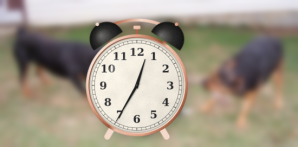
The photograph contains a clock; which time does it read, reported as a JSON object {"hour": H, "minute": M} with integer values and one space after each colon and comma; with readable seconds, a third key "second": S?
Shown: {"hour": 12, "minute": 35}
